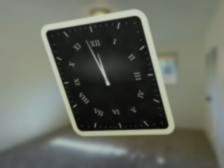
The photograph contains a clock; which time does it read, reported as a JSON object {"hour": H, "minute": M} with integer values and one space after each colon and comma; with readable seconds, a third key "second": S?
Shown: {"hour": 11, "minute": 58}
